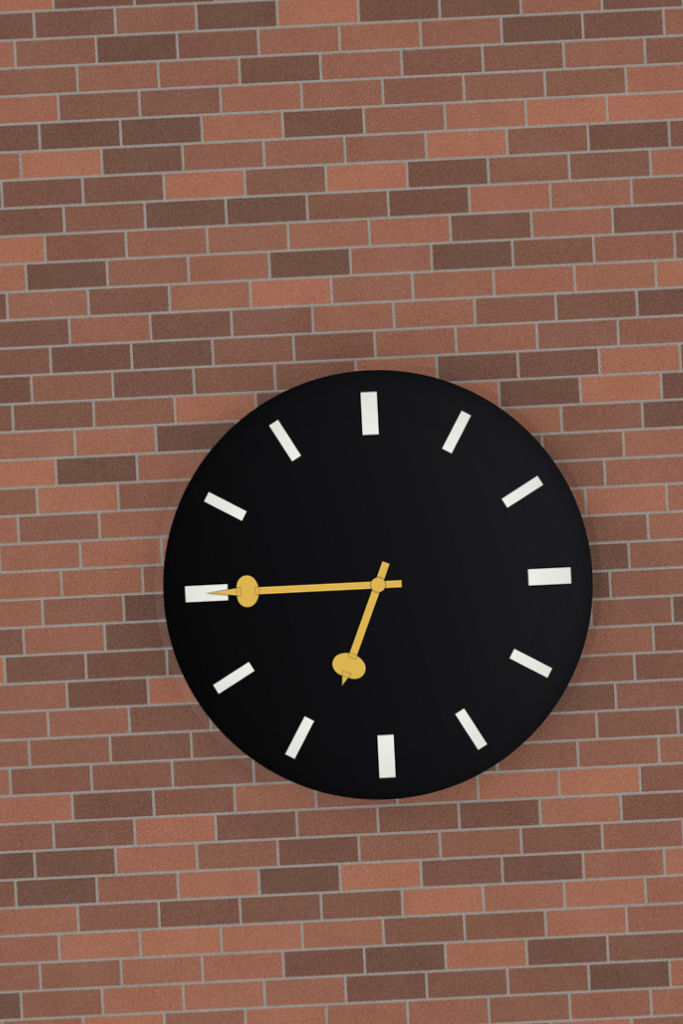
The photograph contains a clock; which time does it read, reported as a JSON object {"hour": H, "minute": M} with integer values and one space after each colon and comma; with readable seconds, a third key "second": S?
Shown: {"hour": 6, "minute": 45}
